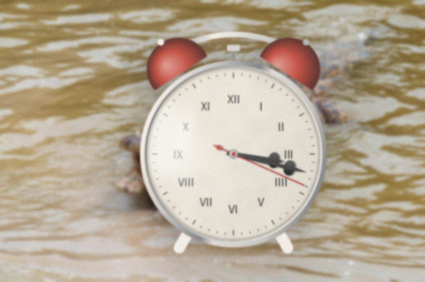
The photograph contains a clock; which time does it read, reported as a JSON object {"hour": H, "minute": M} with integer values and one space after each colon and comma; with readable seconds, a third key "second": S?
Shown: {"hour": 3, "minute": 17, "second": 19}
